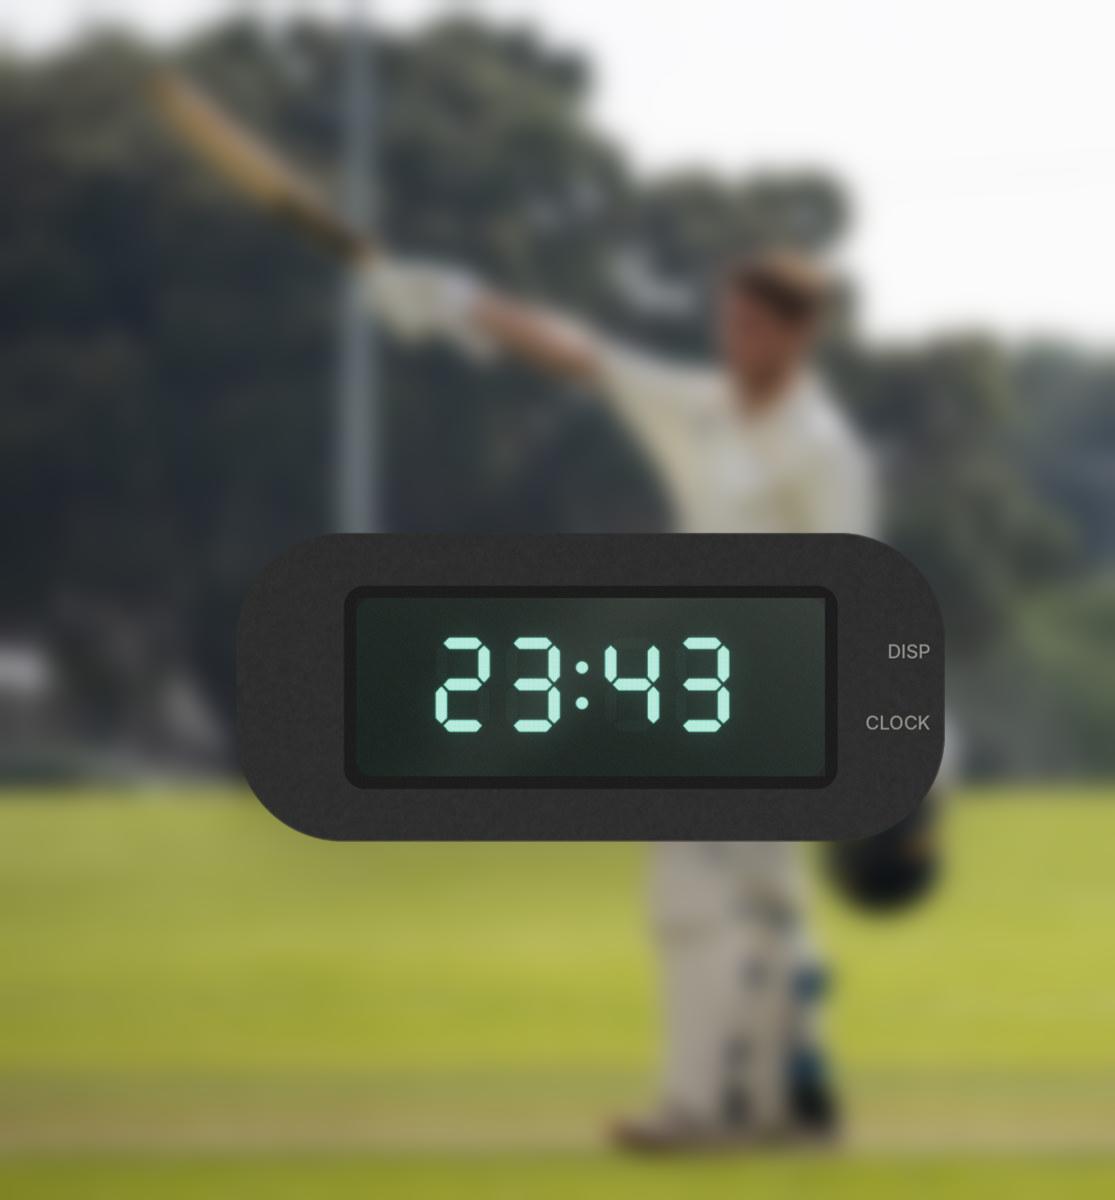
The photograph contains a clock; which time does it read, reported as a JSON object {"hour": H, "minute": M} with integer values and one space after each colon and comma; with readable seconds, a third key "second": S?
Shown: {"hour": 23, "minute": 43}
